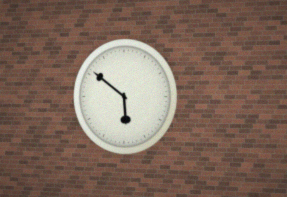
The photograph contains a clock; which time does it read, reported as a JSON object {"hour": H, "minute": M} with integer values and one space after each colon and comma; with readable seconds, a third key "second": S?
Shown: {"hour": 5, "minute": 51}
